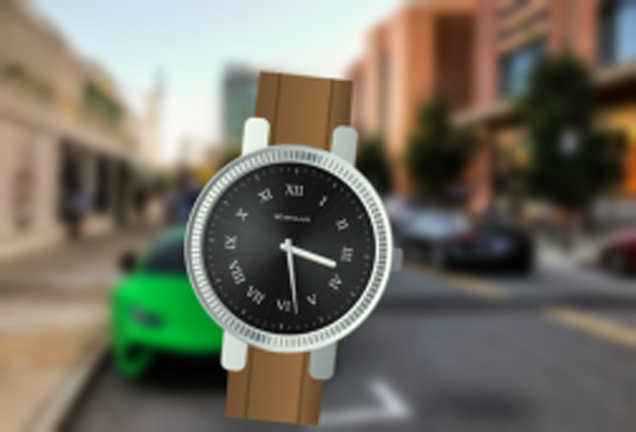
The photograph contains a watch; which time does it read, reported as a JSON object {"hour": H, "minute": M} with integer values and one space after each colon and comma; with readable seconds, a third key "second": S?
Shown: {"hour": 3, "minute": 28}
